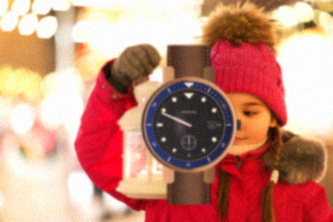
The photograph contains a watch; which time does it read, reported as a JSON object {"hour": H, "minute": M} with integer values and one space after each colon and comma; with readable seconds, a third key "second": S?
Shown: {"hour": 9, "minute": 49}
